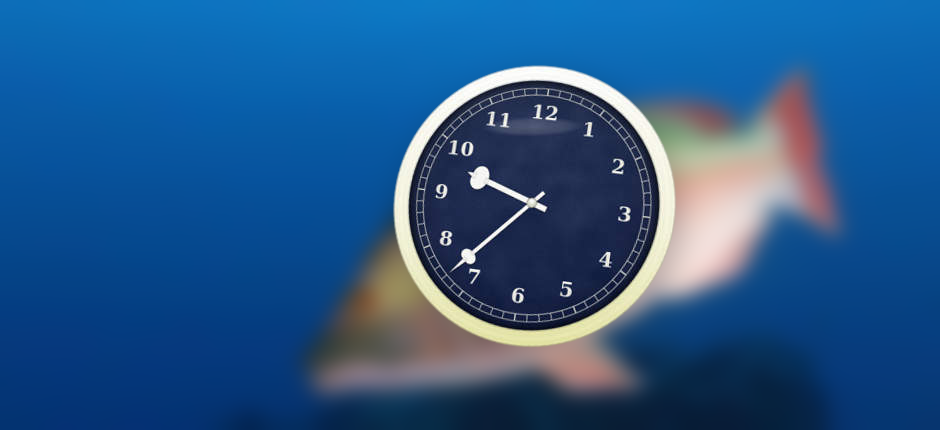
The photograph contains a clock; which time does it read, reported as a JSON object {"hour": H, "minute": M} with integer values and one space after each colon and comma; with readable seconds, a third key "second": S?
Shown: {"hour": 9, "minute": 37}
